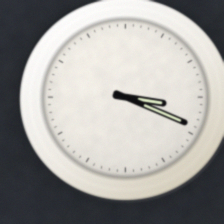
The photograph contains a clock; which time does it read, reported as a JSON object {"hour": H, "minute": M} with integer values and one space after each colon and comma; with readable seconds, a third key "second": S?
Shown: {"hour": 3, "minute": 19}
